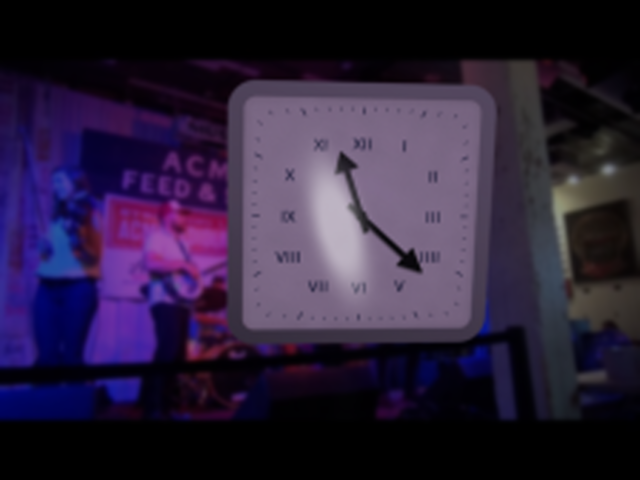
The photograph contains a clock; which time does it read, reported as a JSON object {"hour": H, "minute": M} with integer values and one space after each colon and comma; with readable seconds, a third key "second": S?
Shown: {"hour": 11, "minute": 22}
